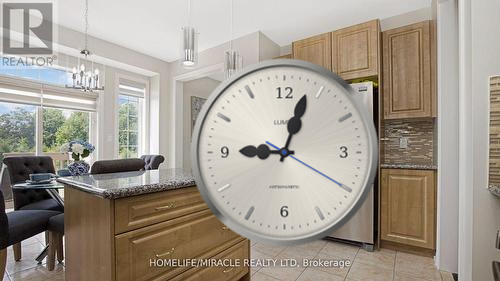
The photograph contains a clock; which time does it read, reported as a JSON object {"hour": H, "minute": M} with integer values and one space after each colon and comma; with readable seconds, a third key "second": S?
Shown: {"hour": 9, "minute": 3, "second": 20}
